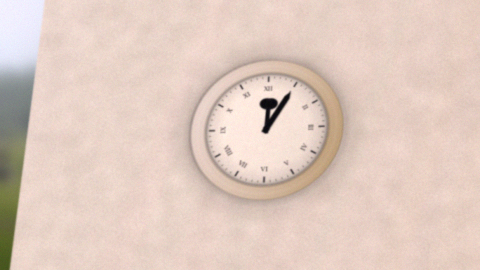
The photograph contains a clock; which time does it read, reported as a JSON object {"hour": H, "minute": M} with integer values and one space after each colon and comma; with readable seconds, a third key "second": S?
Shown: {"hour": 12, "minute": 5}
